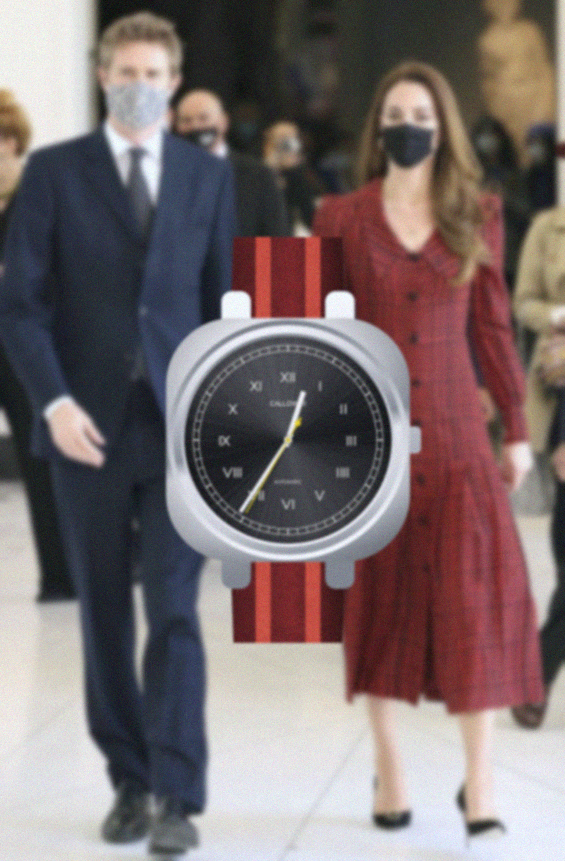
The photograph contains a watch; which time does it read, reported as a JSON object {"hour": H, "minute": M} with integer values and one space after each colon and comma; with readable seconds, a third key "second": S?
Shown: {"hour": 12, "minute": 35, "second": 35}
